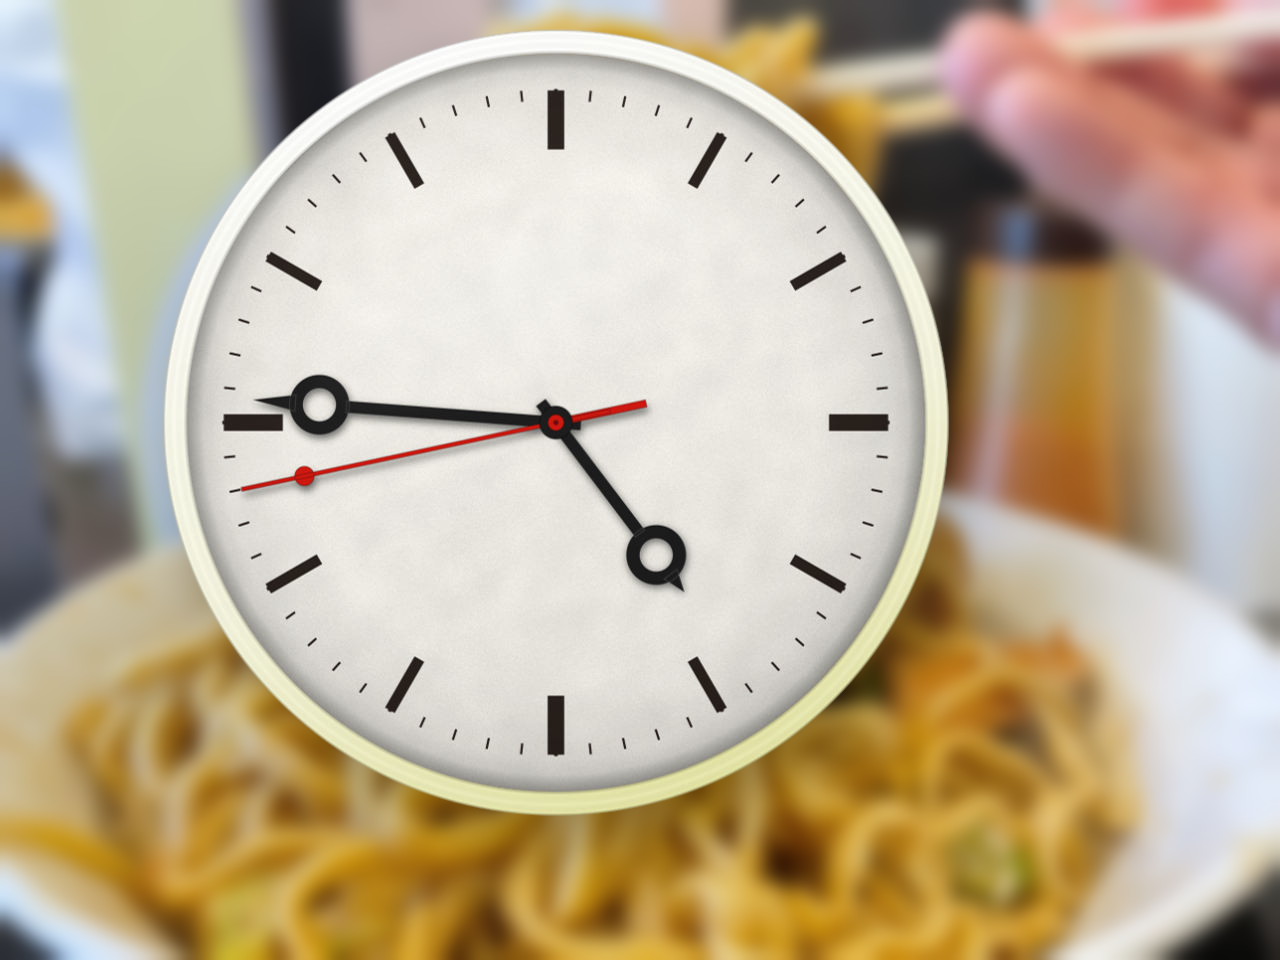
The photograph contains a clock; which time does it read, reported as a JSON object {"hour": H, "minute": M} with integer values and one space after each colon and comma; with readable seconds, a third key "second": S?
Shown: {"hour": 4, "minute": 45, "second": 43}
